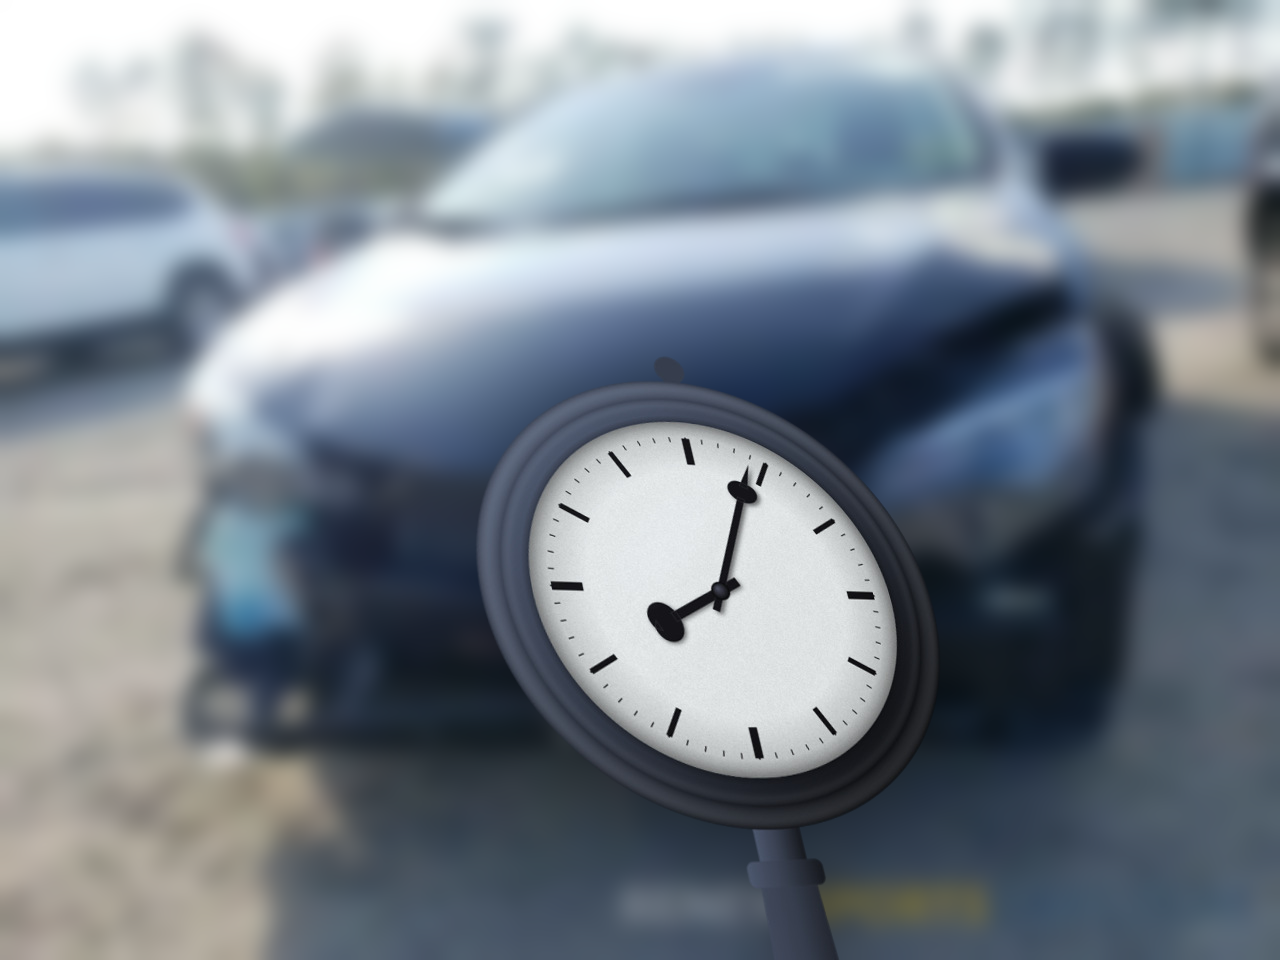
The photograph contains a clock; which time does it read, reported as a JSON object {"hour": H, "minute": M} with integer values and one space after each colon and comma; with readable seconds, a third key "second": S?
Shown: {"hour": 8, "minute": 4}
